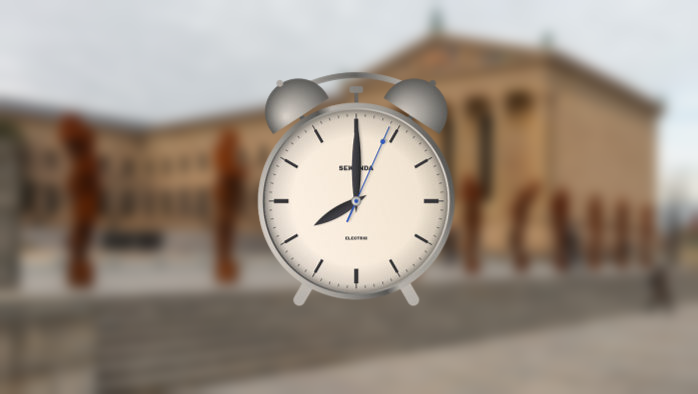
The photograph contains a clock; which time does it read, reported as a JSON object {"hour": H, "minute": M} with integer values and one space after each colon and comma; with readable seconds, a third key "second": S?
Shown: {"hour": 8, "minute": 0, "second": 4}
